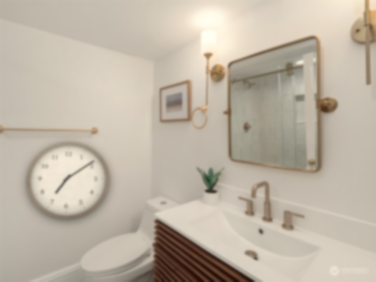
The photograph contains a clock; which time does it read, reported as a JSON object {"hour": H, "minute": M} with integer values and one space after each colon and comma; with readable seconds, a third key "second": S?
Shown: {"hour": 7, "minute": 9}
